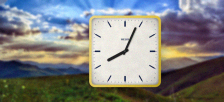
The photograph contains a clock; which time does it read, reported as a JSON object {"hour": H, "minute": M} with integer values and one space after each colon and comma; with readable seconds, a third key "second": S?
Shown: {"hour": 8, "minute": 4}
